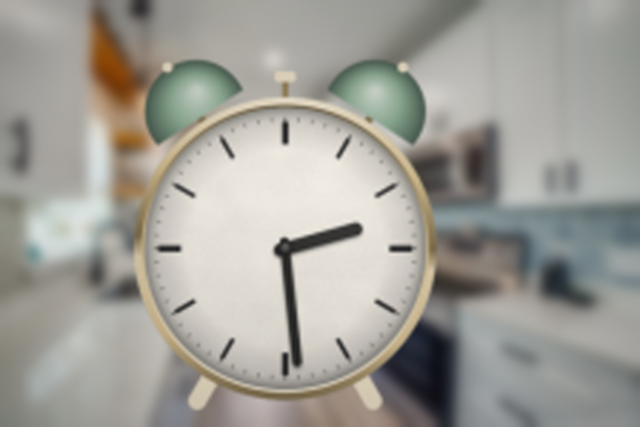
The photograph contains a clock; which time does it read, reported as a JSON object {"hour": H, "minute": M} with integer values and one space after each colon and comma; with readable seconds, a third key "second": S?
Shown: {"hour": 2, "minute": 29}
